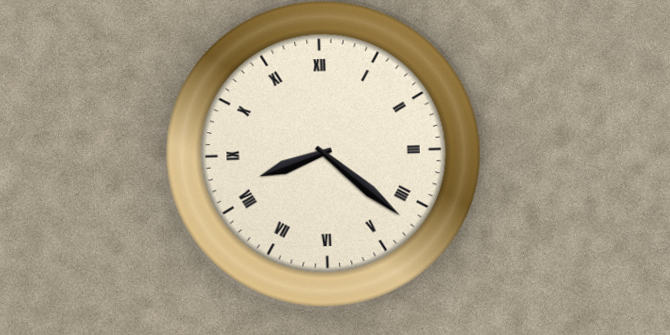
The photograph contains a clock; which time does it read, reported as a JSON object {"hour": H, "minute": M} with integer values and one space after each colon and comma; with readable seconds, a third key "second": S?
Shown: {"hour": 8, "minute": 22}
